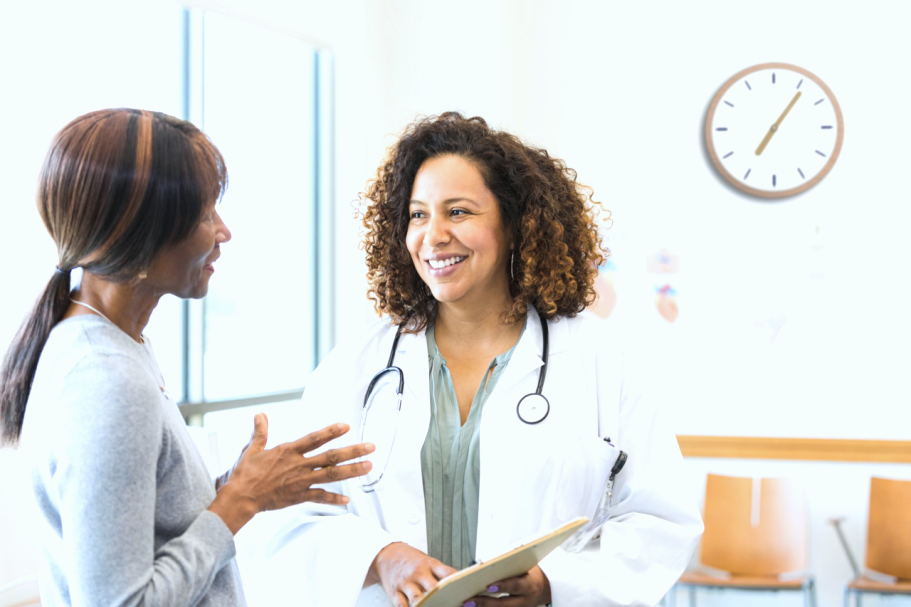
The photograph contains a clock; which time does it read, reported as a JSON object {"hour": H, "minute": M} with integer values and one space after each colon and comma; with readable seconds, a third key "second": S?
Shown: {"hour": 7, "minute": 6}
